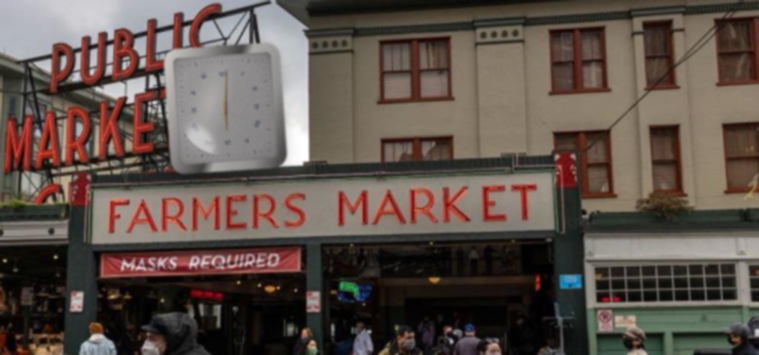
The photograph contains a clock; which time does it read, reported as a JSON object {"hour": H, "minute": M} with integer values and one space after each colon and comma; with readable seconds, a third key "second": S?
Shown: {"hour": 6, "minute": 1}
